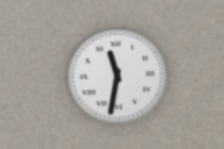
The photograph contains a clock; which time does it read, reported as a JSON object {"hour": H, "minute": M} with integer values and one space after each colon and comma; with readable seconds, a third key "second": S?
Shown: {"hour": 11, "minute": 32}
